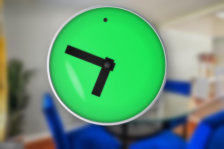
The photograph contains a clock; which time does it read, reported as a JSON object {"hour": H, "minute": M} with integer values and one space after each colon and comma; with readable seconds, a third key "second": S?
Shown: {"hour": 6, "minute": 49}
